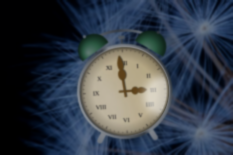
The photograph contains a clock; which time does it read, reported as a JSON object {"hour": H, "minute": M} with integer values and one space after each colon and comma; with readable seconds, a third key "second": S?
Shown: {"hour": 2, "minute": 59}
